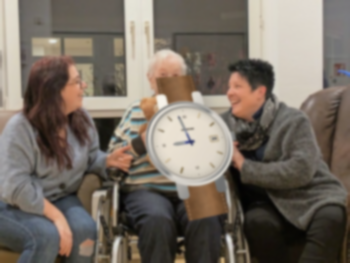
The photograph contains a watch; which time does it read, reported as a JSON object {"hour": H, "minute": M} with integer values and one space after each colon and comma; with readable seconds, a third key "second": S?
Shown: {"hour": 8, "minute": 58}
